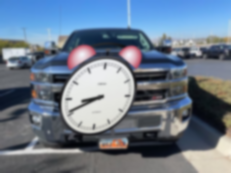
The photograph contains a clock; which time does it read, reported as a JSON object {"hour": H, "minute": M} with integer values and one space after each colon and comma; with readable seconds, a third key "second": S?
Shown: {"hour": 8, "minute": 41}
